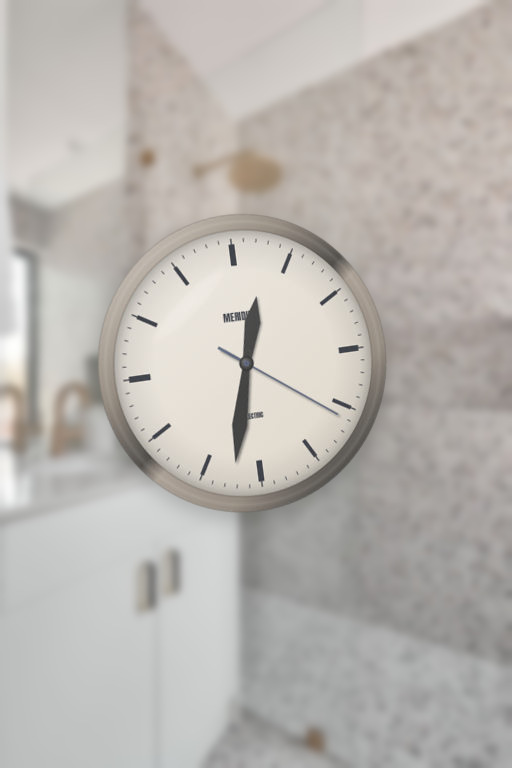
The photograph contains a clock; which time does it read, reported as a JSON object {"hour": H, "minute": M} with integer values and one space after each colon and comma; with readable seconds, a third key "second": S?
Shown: {"hour": 12, "minute": 32, "second": 21}
